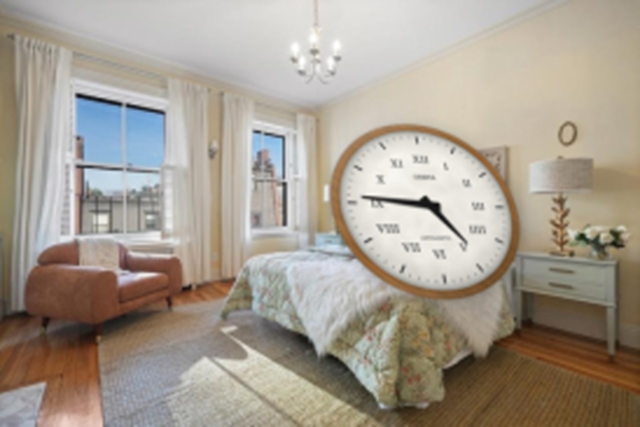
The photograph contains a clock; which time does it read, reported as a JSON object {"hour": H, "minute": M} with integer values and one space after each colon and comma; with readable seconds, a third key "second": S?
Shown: {"hour": 4, "minute": 46}
